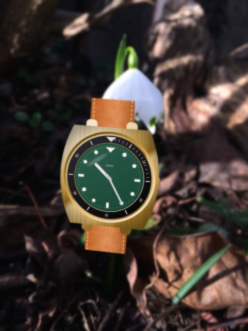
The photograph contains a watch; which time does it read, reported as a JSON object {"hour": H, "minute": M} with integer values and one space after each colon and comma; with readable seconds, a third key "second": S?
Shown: {"hour": 10, "minute": 25}
